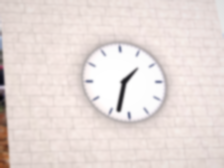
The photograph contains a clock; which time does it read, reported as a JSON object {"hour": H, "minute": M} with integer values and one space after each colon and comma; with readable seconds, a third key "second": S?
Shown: {"hour": 1, "minute": 33}
